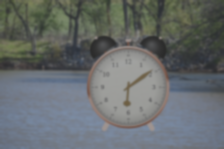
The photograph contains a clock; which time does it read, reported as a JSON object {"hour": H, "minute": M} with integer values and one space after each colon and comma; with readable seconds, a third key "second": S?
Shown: {"hour": 6, "minute": 9}
